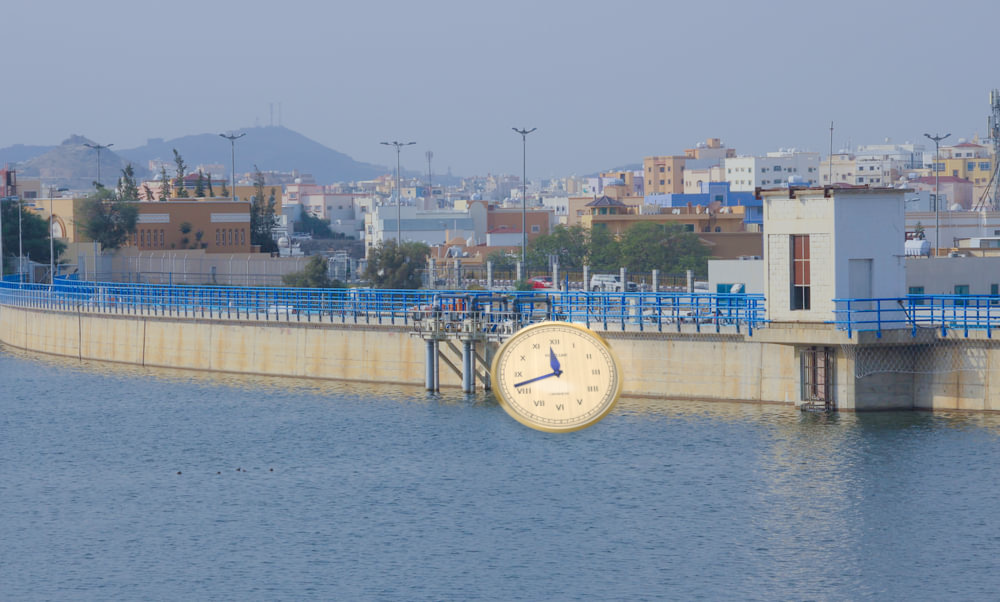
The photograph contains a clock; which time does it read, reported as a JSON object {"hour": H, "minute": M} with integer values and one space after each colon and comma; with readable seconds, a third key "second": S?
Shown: {"hour": 11, "minute": 42}
